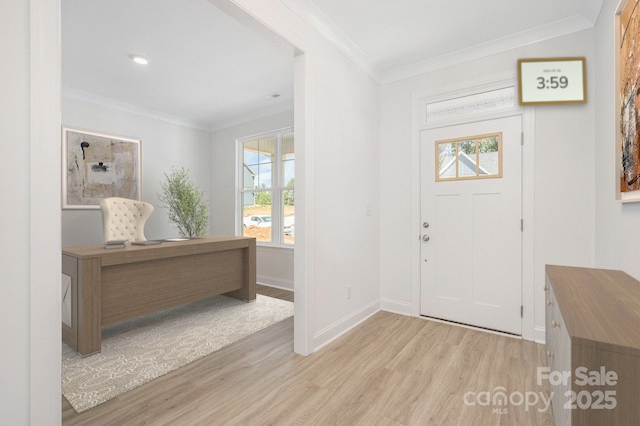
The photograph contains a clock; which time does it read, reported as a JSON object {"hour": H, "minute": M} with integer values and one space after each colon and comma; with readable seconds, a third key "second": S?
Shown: {"hour": 3, "minute": 59}
